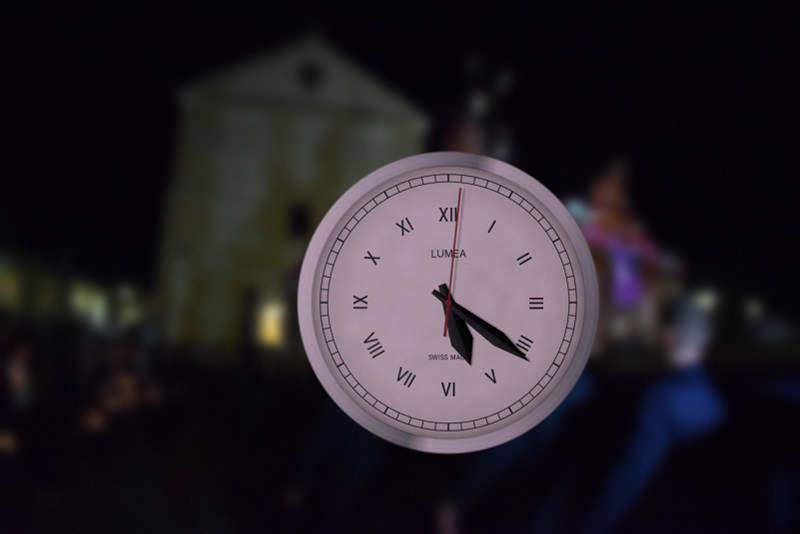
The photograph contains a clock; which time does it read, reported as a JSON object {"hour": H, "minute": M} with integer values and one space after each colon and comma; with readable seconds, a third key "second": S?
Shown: {"hour": 5, "minute": 21, "second": 1}
